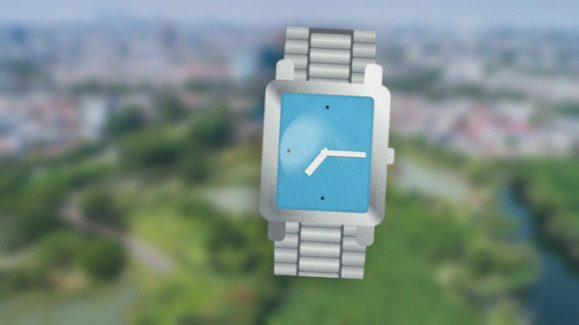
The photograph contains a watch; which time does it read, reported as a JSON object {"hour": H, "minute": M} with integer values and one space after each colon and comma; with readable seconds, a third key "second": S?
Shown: {"hour": 7, "minute": 15}
